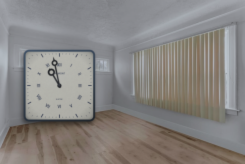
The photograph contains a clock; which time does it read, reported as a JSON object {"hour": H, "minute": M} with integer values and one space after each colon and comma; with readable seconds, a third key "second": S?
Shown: {"hour": 10, "minute": 58}
